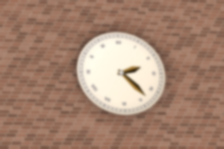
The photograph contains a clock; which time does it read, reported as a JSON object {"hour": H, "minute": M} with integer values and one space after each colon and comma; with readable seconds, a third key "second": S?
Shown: {"hour": 2, "minute": 23}
